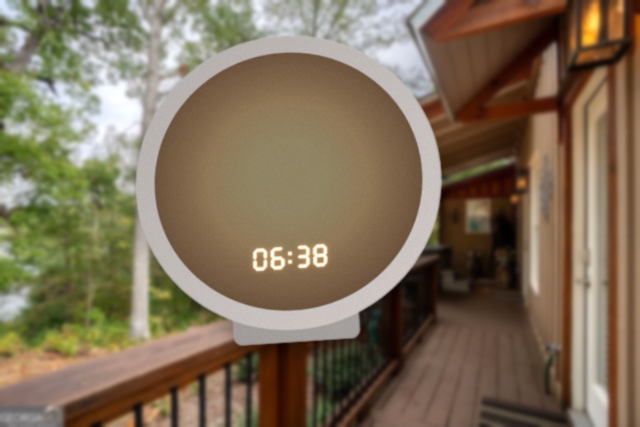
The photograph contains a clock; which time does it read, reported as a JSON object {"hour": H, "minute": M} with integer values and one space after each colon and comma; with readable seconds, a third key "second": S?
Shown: {"hour": 6, "minute": 38}
